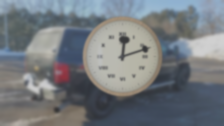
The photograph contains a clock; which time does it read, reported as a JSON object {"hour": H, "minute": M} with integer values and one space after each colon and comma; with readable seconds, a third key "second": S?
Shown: {"hour": 12, "minute": 12}
